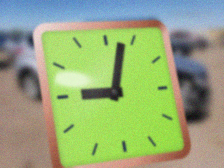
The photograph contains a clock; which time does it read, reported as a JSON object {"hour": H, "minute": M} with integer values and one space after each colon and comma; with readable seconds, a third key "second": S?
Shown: {"hour": 9, "minute": 3}
